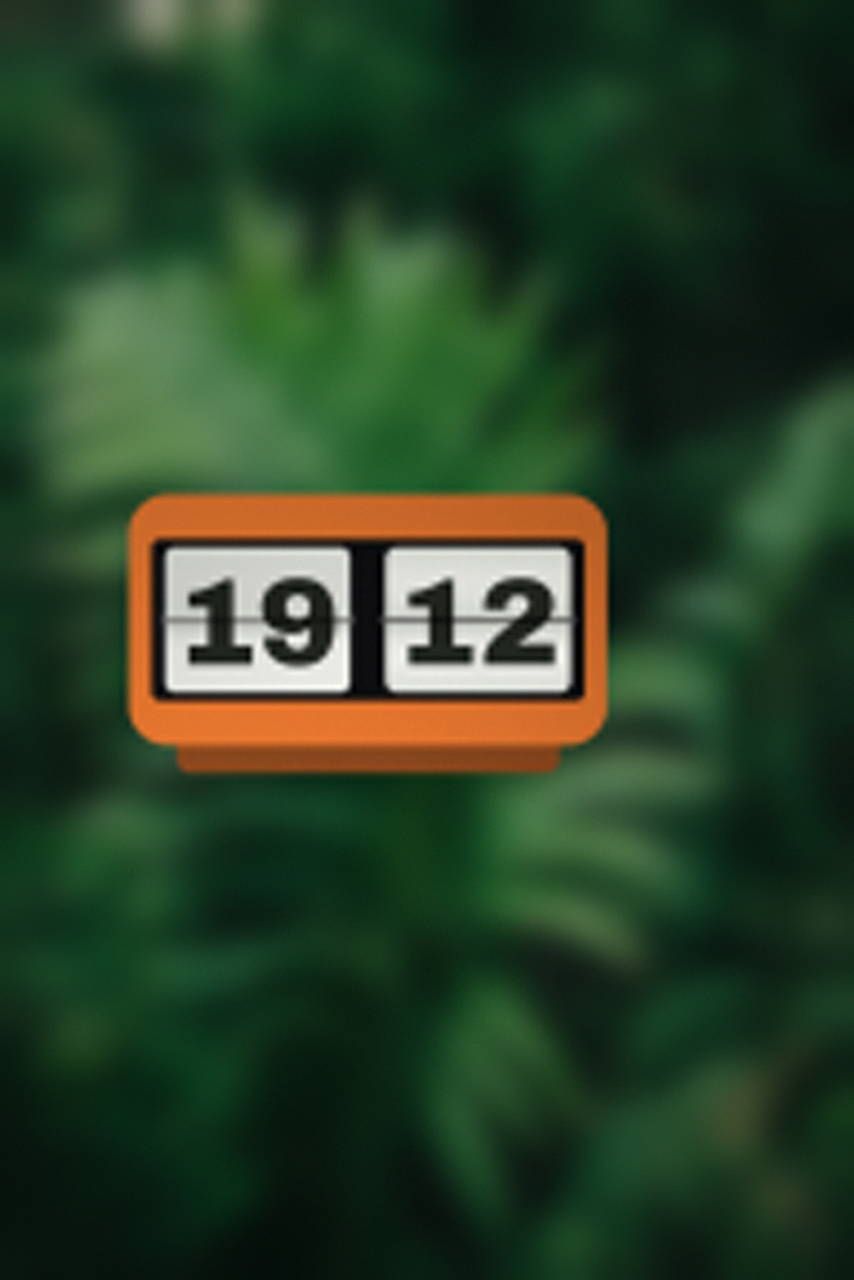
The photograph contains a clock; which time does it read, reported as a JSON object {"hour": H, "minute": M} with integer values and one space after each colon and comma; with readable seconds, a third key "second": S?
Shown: {"hour": 19, "minute": 12}
